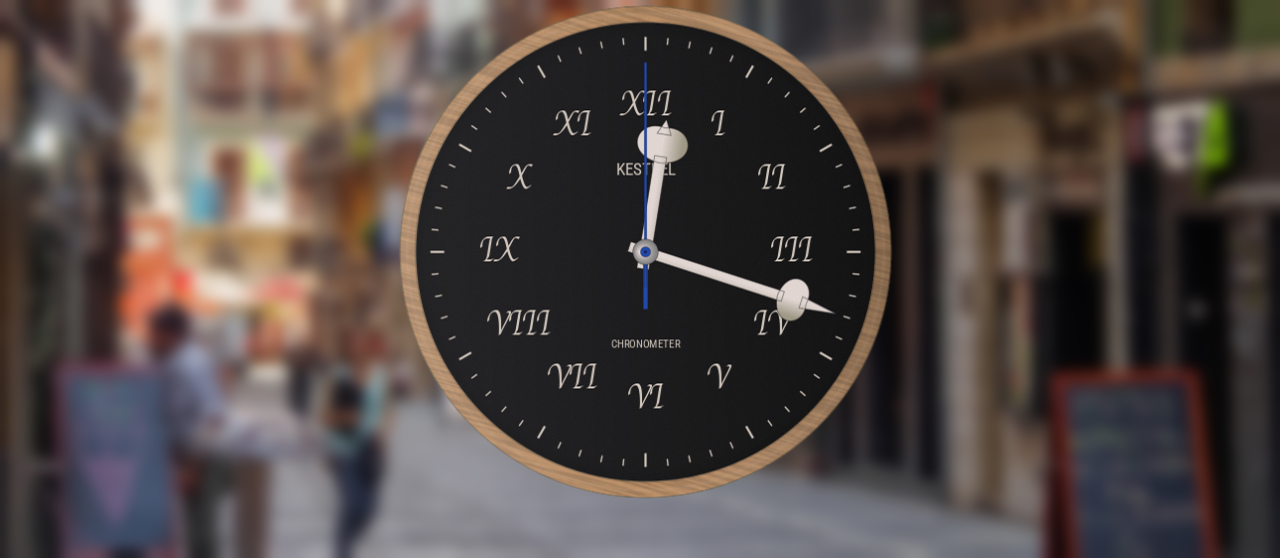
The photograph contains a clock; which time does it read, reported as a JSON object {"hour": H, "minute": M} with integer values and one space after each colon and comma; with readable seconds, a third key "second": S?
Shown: {"hour": 12, "minute": 18, "second": 0}
